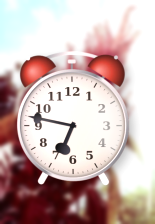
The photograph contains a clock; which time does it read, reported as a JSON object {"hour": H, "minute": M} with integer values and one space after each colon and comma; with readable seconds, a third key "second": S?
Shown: {"hour": 6, "minute": 47}
